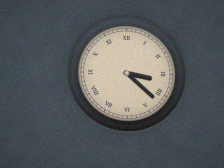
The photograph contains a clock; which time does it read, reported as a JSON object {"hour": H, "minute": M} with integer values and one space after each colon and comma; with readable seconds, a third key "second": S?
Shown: {"hour": 3, "minute": 22}
